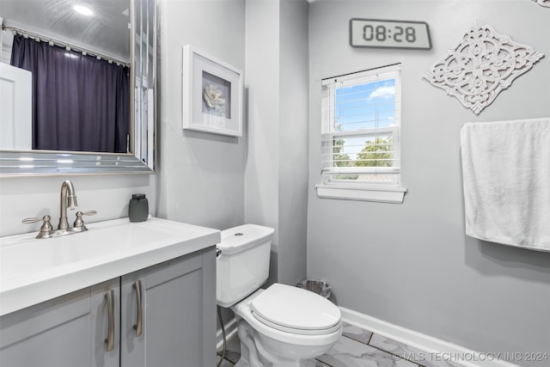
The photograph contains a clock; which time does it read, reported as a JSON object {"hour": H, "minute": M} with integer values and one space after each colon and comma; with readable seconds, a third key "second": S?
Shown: {"hour": 8, "minute": 28}
